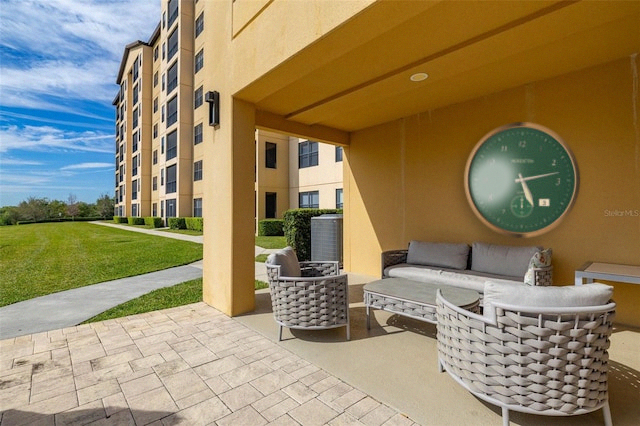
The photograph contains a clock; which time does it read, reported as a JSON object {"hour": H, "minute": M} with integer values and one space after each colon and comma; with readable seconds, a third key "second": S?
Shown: {"hour": 5, "minute": 13}
